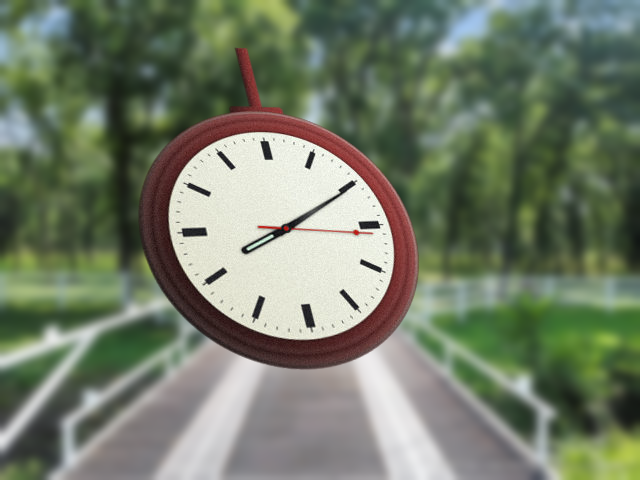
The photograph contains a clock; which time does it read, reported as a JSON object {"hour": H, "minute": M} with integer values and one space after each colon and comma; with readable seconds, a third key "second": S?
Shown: {"hour": 8, "minute": 10, "second": 16}
